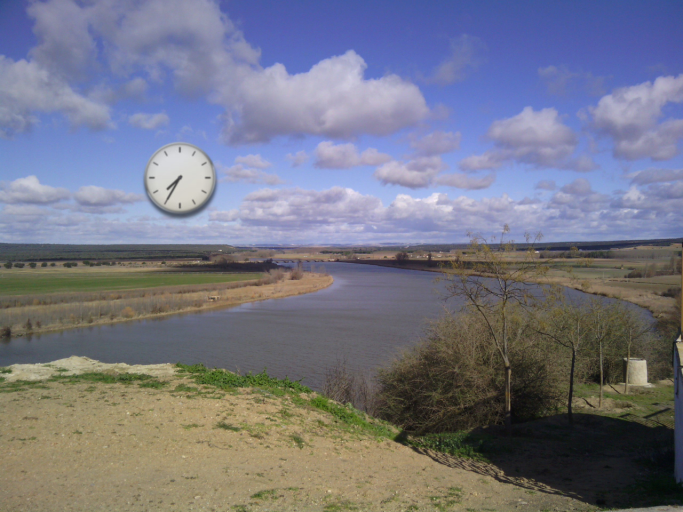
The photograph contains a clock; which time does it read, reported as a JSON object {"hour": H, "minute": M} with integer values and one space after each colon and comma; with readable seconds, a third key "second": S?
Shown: {"hour": 7, "minute": 35}
